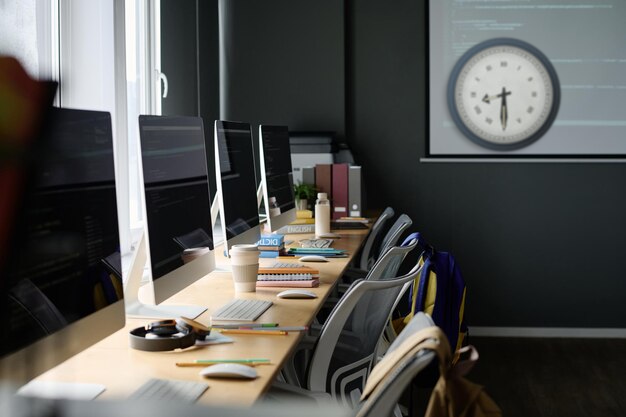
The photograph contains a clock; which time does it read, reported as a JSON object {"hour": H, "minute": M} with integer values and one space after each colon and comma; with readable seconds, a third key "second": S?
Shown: {"hour": 8, "minute": 30}
